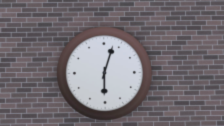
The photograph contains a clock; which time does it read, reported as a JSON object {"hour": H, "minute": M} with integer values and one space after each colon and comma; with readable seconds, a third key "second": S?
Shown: {"hour": 6, "minute": 3}
